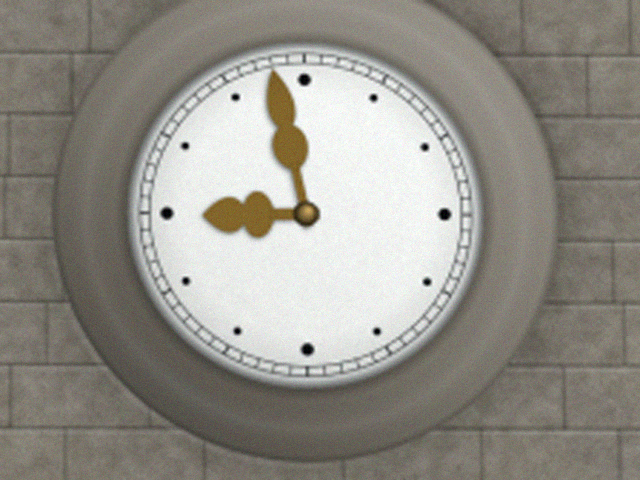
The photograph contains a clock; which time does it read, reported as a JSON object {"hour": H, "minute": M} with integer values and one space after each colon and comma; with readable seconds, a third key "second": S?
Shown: {"hour": 8, "minute": 58}
